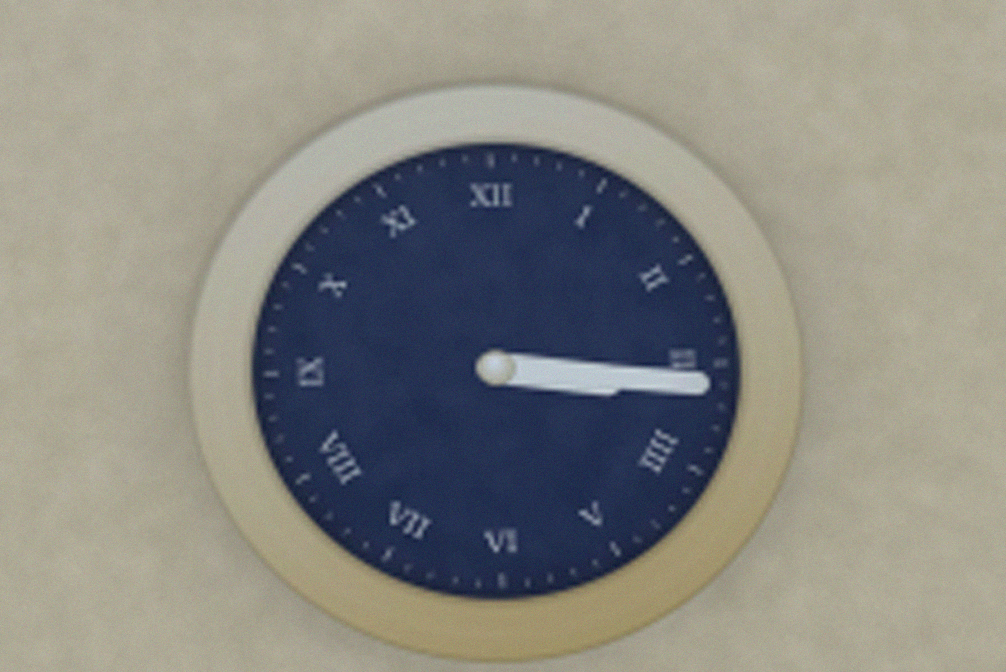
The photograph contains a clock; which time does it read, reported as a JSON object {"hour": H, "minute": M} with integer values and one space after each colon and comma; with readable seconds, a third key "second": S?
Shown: {"hour": 3, "minute": 16}
